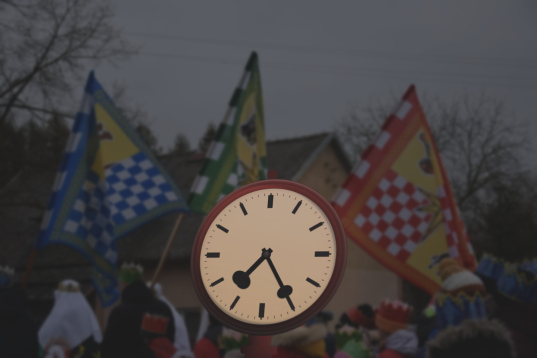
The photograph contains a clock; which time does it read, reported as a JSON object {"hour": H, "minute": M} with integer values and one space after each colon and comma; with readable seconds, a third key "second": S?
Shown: {"hour": 7, "minute": 25}
